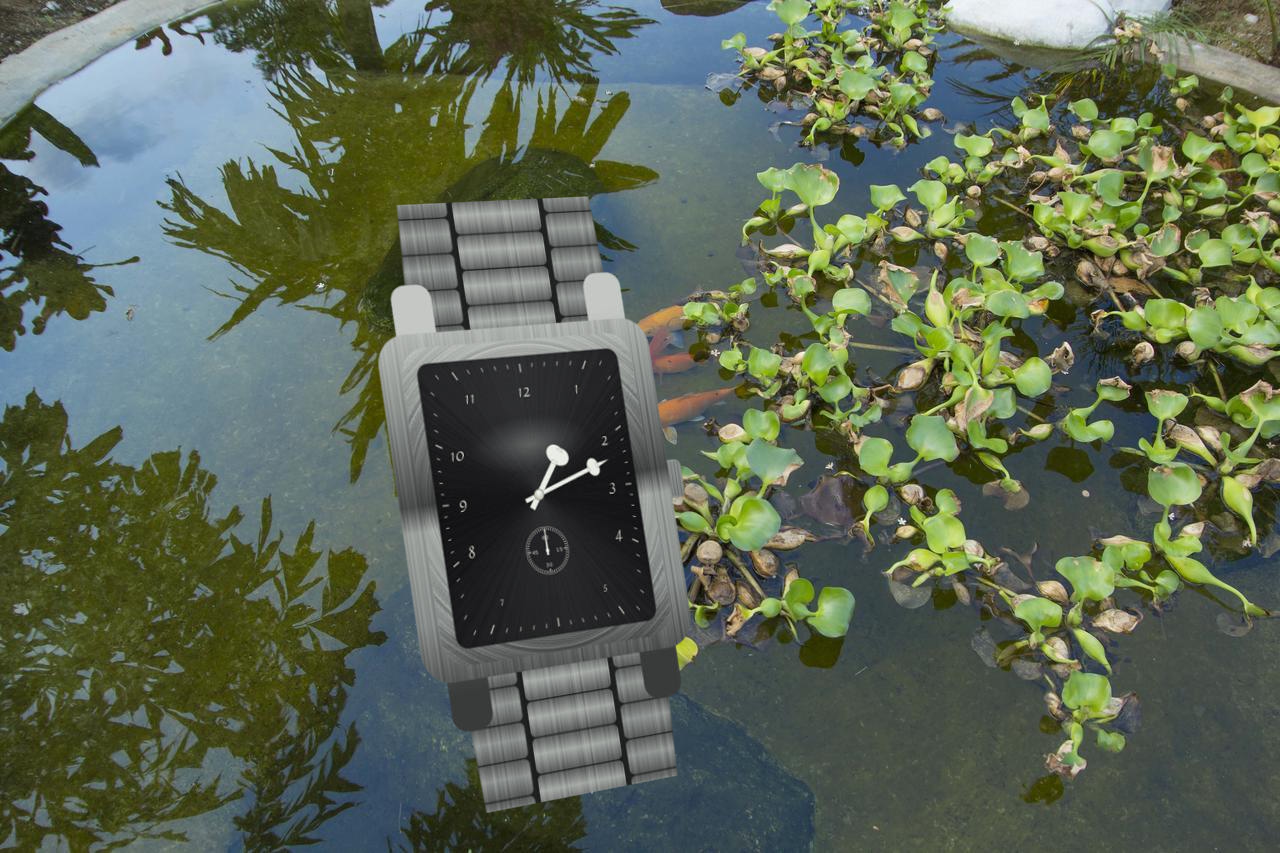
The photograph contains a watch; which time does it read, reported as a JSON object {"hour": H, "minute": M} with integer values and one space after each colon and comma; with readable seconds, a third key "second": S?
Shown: {"hour": 1, "minute": 12}
